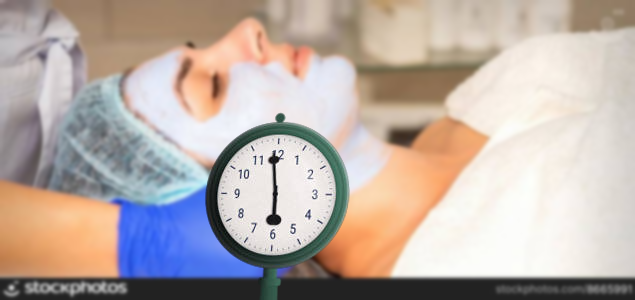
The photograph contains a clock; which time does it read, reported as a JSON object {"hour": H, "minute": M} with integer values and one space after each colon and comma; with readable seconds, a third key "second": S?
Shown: {"hour": 5, "minute": 59}
